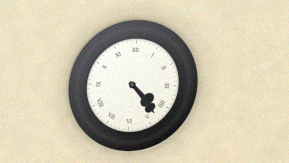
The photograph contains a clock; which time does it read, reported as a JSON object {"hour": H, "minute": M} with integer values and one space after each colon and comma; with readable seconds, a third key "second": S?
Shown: {"hour": 4, "minute": 23}
